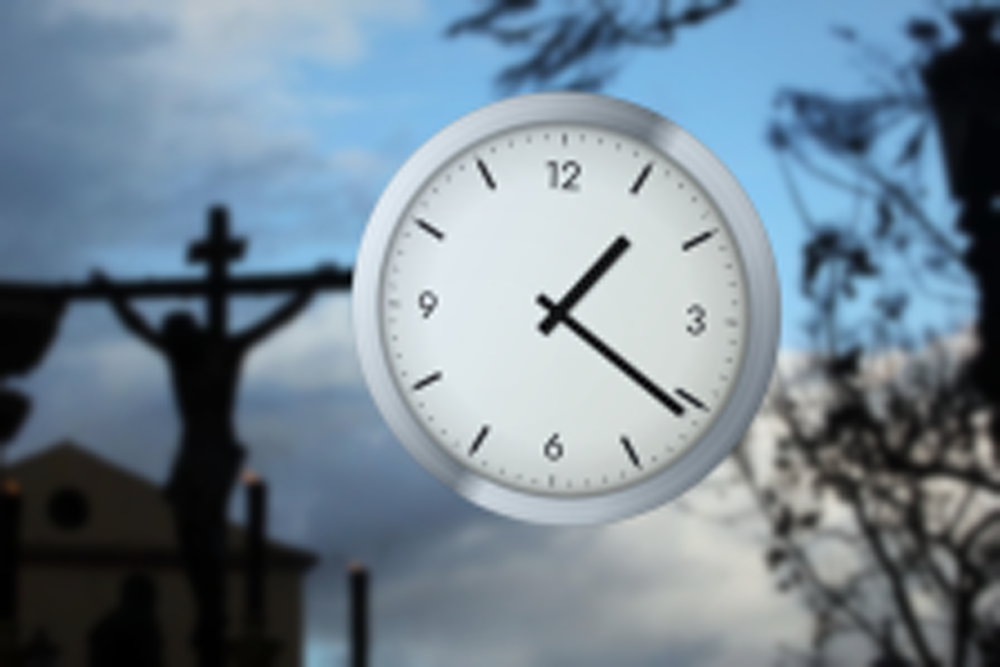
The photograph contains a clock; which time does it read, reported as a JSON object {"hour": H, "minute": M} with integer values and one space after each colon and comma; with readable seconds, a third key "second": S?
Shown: {"hour": 1, "minute": 21}
